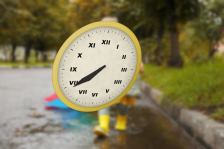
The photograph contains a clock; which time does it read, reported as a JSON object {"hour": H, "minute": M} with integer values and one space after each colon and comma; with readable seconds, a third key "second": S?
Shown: {"hour": 7, "minute": 39}
